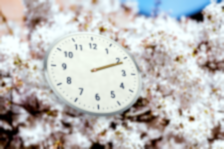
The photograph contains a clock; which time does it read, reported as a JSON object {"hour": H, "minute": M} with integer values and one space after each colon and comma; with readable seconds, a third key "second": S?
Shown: {"hour": 2, "minute": 11}
